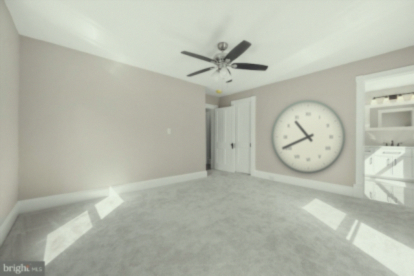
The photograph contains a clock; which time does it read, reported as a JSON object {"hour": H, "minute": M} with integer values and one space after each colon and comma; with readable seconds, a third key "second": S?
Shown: {"hour": 10, "minute": 41}
